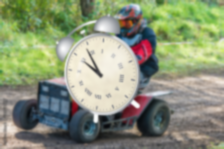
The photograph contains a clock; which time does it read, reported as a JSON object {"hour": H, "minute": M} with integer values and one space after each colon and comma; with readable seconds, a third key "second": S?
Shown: {"hour": 10, "minute": 59}
